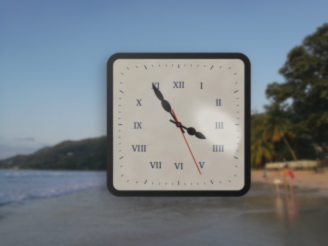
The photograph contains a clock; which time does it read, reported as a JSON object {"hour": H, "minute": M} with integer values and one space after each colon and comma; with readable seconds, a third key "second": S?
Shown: {"hour": 3, "minute": 54, "second": 26}
